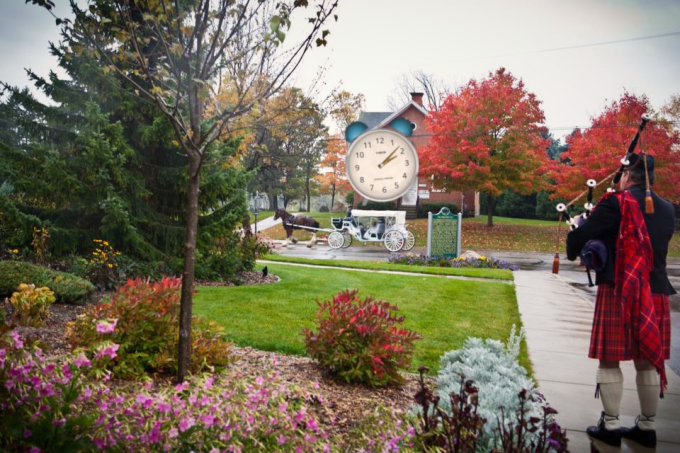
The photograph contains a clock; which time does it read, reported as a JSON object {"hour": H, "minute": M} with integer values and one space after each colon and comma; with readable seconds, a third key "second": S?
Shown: {"hour": 2, "minute": 8}
